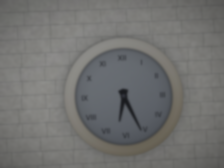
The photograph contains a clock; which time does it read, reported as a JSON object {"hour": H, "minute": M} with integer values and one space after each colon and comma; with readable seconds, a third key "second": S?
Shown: {"hour": 6, "minute": 26}
